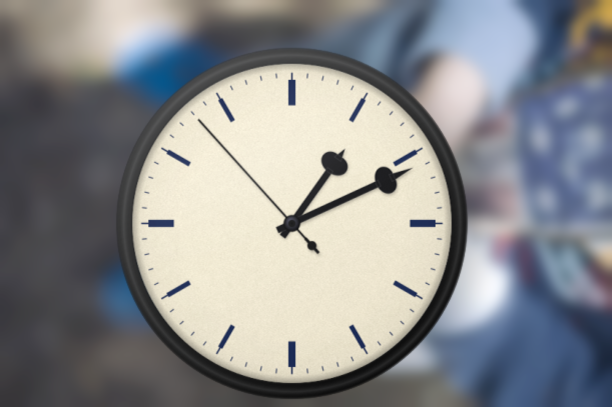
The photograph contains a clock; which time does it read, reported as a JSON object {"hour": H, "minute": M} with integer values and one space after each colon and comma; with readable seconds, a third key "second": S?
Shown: {"hour": 1, "minute": 10, "second": 53}
